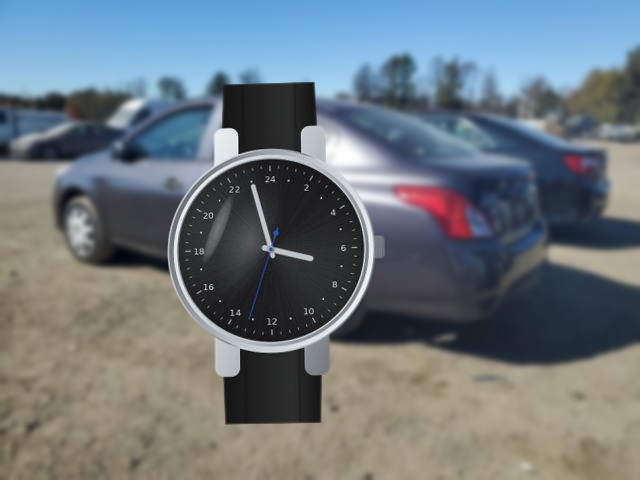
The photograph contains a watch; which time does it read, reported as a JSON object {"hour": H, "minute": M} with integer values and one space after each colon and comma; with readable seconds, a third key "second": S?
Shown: {"hour": 6, "minute": 57, "second": 33}
